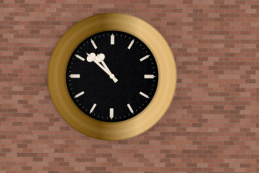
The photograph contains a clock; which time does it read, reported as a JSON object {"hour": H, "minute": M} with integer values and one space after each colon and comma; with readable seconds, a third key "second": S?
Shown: {"hour": 10, "minute": 52}
